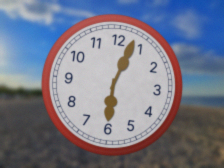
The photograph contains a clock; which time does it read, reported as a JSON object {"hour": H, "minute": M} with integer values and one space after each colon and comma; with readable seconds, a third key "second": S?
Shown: {"hour": 6, "minute": 3}
